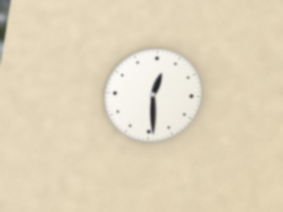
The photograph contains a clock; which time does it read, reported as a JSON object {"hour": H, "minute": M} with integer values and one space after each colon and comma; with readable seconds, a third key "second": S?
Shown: {"hour": 12, "minute": 29}
